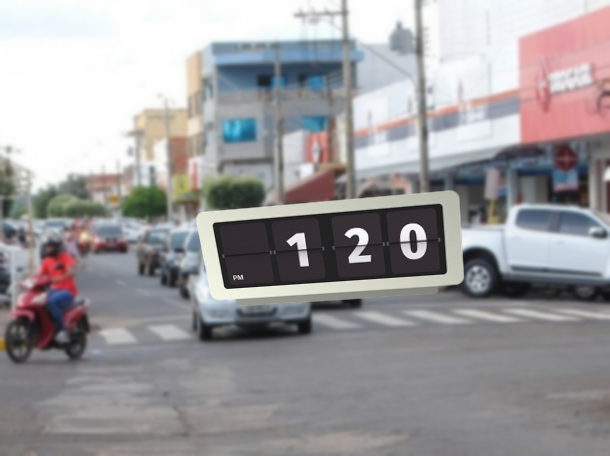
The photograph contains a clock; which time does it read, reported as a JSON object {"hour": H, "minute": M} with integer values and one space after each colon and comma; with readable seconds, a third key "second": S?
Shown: {"hour": 1, "minute": 20}
